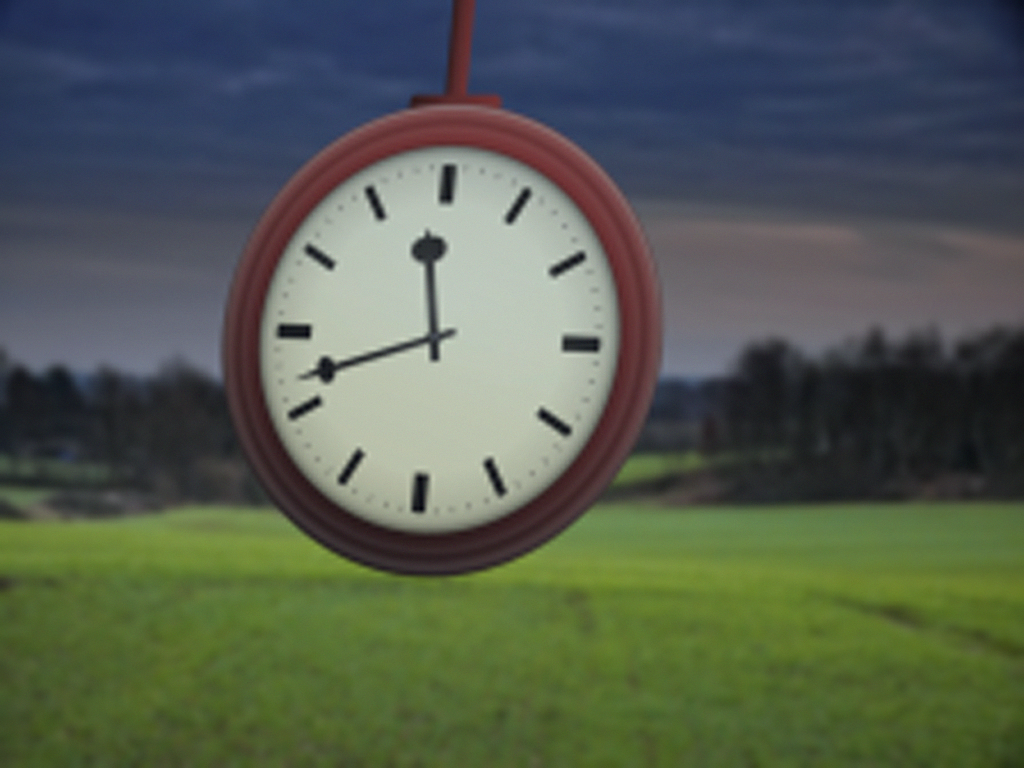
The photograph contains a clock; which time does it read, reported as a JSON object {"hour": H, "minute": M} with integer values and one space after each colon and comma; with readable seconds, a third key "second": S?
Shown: {"hour": 11, "minute": 42}
